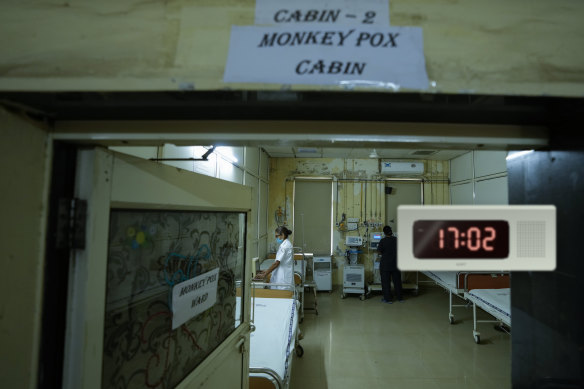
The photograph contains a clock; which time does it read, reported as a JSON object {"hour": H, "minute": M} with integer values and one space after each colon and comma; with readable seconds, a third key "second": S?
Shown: {"hour": 17, "minute": 2}
